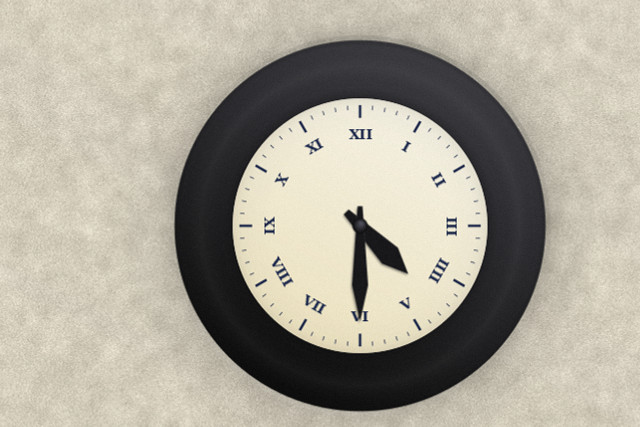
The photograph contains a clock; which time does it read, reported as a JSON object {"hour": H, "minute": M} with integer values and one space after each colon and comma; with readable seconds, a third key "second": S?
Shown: {"hour": 4, "minute": 30}
